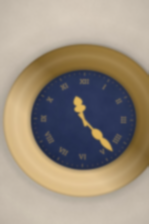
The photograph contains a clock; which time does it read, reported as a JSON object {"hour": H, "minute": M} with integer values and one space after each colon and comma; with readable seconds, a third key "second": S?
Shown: {"hour": 11, "minute": 23}
